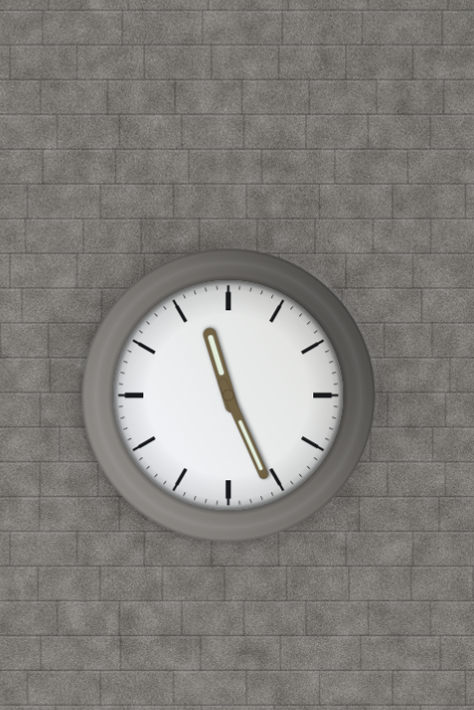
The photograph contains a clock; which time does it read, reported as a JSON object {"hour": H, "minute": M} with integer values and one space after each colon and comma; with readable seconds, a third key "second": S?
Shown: {"hour": 11, "minute": 26}
